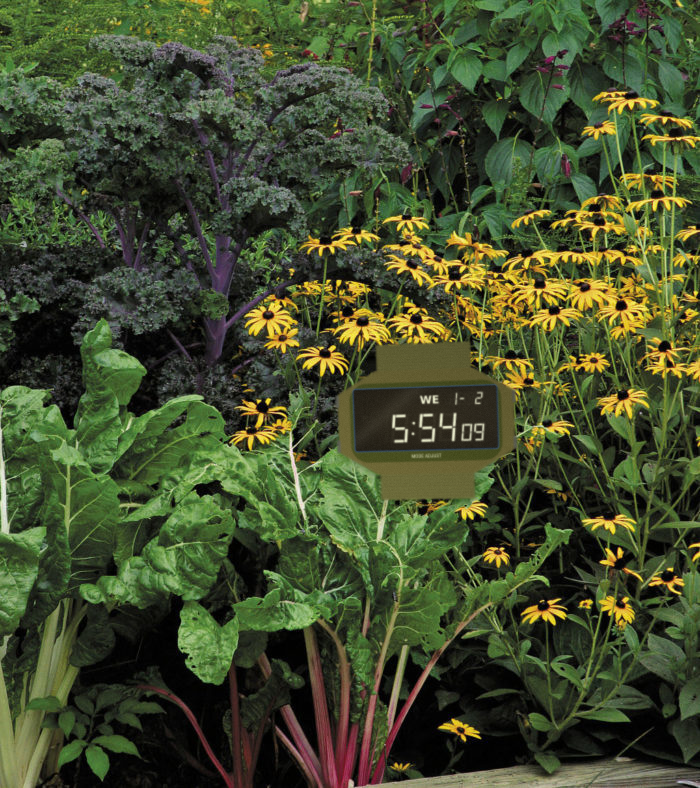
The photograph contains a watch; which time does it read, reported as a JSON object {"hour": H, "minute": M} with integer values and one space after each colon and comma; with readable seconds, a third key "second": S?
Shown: {"hour": 5, "minute": 54, "second": 9}
